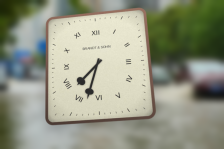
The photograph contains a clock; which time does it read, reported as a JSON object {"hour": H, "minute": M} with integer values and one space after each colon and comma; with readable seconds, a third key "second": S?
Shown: {"hour": 7, "minute": 33}
